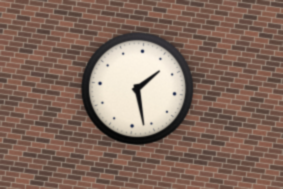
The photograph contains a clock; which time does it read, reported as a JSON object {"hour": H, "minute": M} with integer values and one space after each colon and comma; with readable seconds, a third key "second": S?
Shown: {"hour": 1, "minute": 27}
